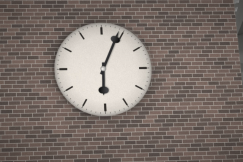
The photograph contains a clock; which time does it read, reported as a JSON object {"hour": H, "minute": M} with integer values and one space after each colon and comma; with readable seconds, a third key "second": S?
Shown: {"hour": 6, "minute": 4}
